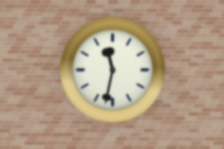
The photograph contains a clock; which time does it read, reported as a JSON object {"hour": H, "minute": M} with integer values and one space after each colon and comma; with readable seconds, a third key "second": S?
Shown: {"hour": 11, "minute": 32}
